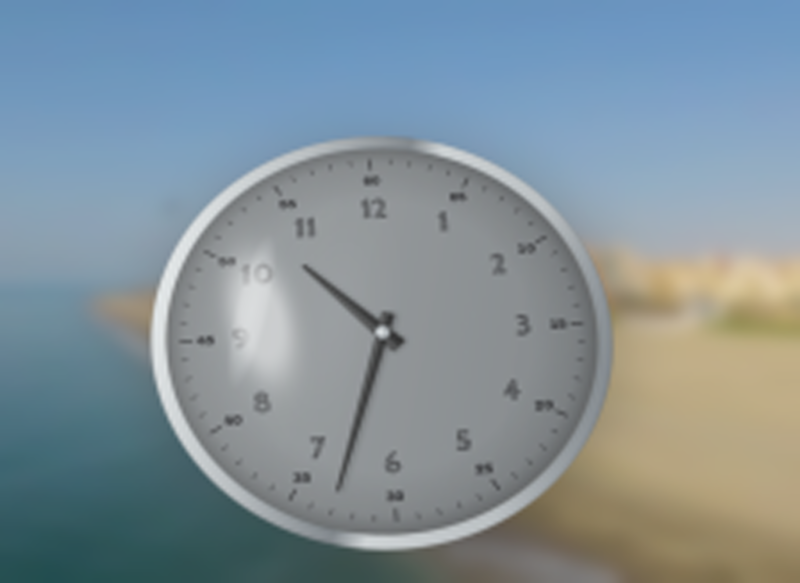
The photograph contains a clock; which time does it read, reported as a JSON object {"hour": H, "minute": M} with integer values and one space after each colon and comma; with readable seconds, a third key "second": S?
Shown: {"hour": 10, "minute": 33}
